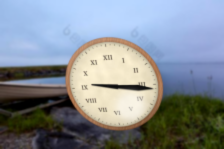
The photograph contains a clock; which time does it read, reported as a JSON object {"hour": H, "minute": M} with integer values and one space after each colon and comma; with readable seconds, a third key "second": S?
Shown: {"hour": 9, "minute": 16}
